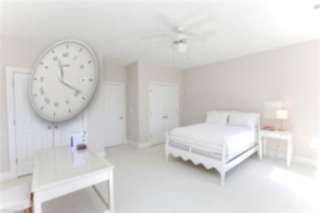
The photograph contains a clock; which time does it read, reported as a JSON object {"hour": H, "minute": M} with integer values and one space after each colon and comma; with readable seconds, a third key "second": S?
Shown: {"hour": 11, "minute": 19}
